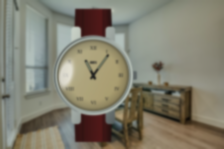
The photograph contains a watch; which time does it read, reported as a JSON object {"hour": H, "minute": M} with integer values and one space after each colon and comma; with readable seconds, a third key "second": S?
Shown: {"hour": 11, "minute": 6}
